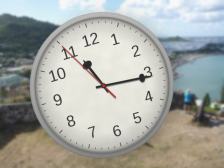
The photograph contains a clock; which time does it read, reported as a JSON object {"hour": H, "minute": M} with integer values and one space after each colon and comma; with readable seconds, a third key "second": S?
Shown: {"hour": 11, "minute": 15, "second": 55}
